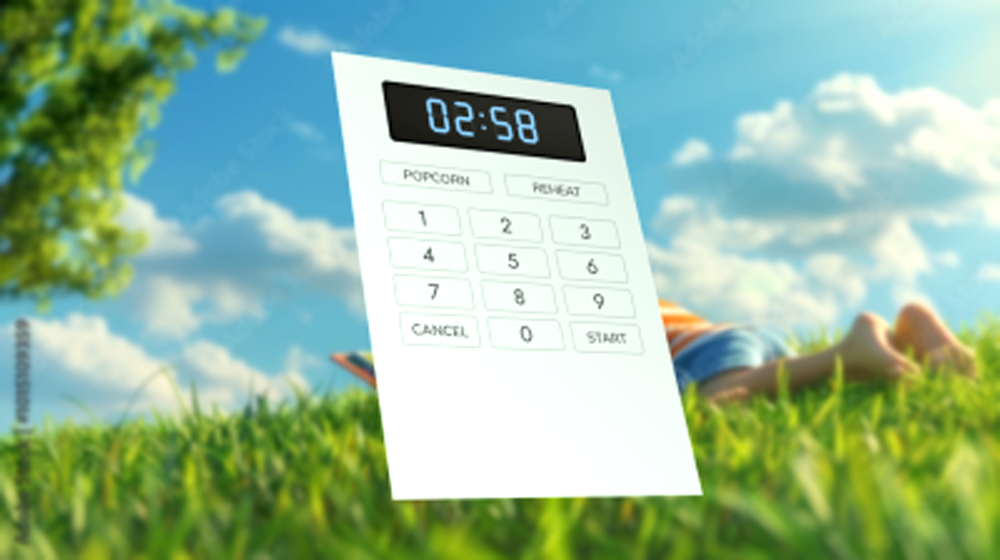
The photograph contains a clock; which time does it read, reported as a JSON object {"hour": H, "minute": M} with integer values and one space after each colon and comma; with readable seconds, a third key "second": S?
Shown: {"hour": 2, "minute": 58}
